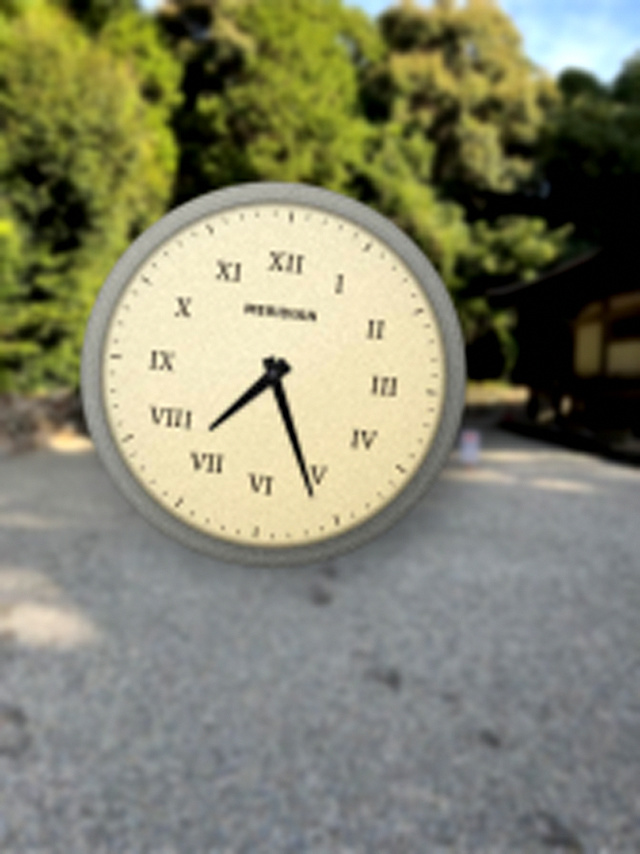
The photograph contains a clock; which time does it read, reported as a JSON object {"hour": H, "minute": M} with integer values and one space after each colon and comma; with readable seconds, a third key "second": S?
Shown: {"hour": 7, "minute": 26}
